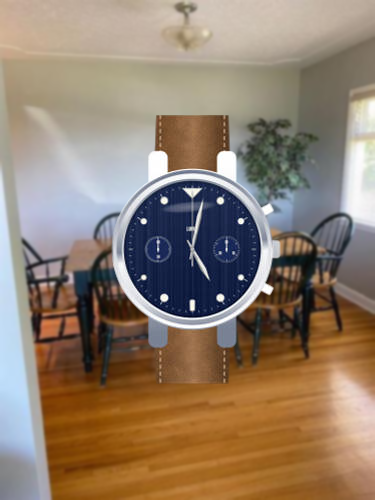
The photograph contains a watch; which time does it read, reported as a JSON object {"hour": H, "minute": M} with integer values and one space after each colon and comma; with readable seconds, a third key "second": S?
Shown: {"hour": 5, "minute": 2}
